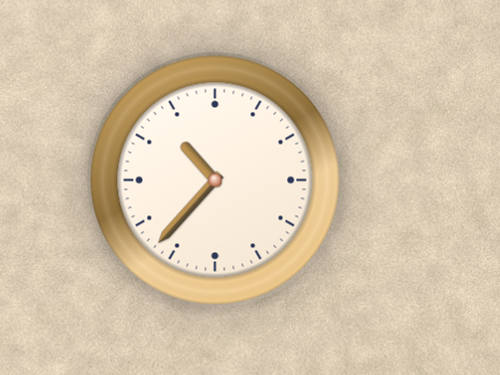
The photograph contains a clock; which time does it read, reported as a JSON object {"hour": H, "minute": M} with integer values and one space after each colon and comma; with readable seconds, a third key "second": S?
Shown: {"hour": 10, "minute": 37}
